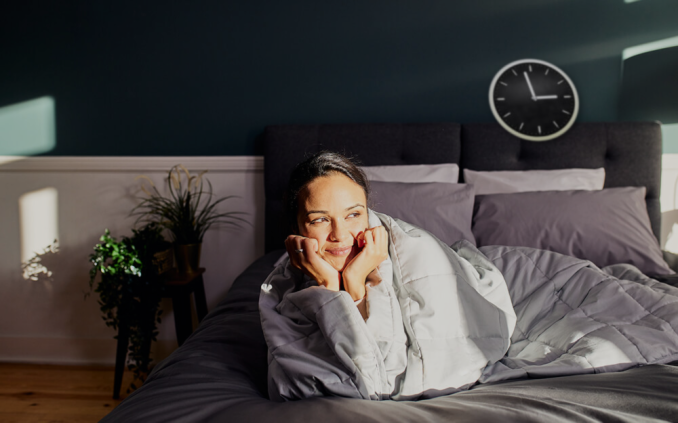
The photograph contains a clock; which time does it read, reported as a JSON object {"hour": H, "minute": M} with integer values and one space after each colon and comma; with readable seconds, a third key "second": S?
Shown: {"hour": 2, "minute": 58}
